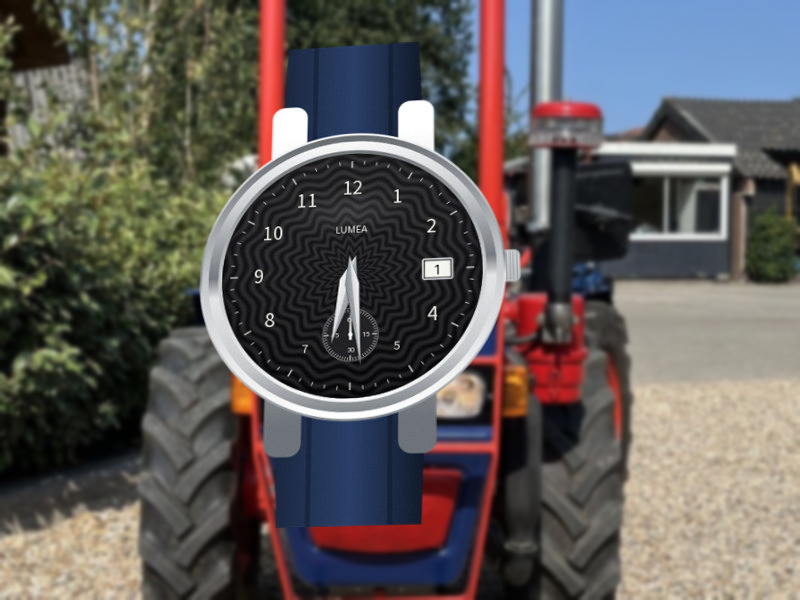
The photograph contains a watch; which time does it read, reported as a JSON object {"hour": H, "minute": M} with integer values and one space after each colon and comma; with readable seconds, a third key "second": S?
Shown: {"hour": 6, "minute": 29}
